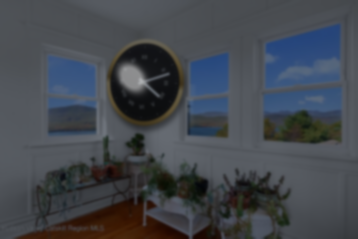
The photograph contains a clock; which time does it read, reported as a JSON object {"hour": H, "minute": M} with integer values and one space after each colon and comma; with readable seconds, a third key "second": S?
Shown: {"hour": 4, "minute": 12}
